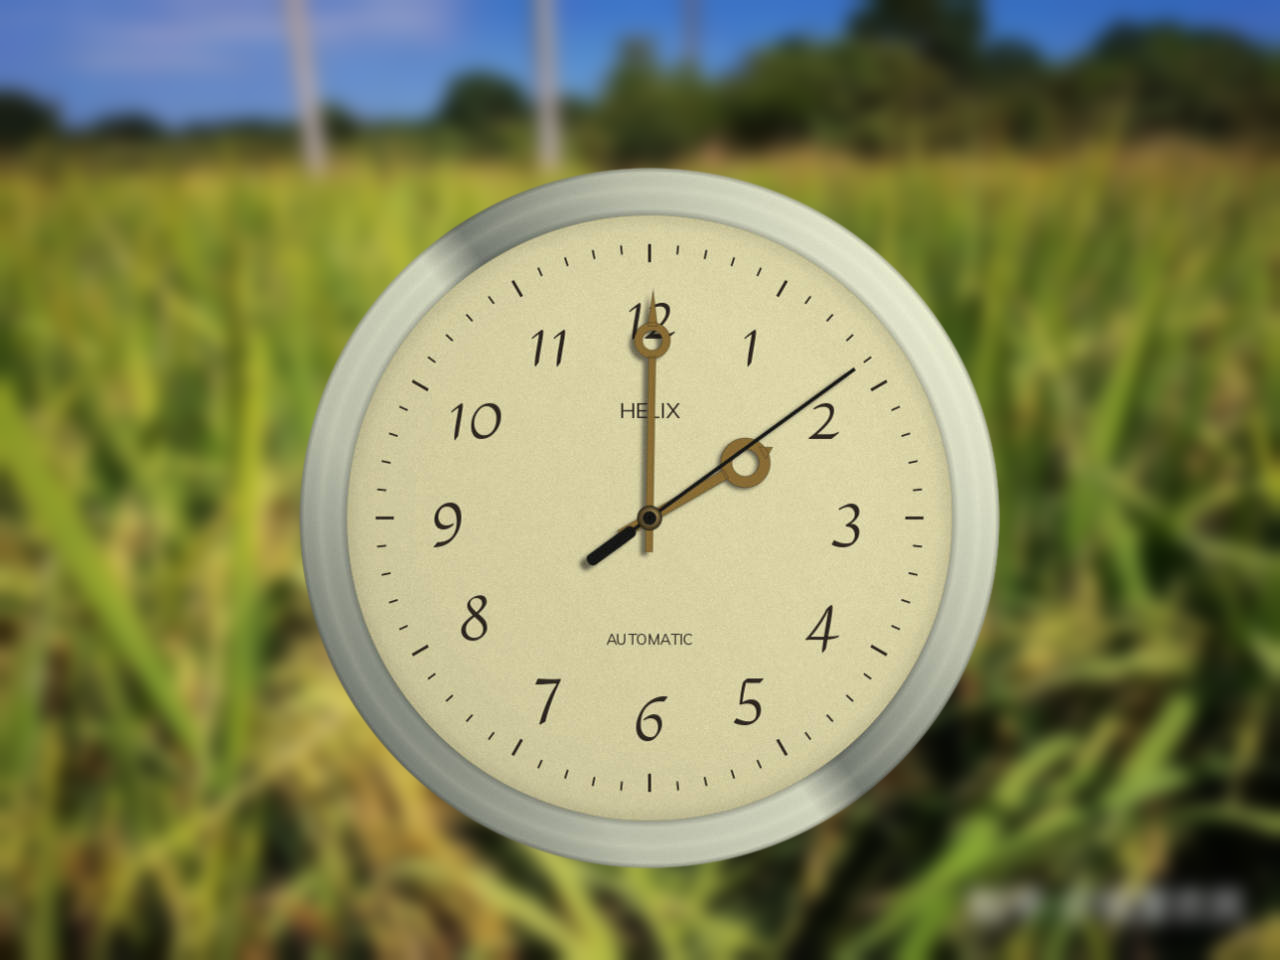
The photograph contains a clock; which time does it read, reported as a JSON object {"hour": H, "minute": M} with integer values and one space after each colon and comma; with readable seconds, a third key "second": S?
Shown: {"hour": 2, "minute": 0, "second": 9}
